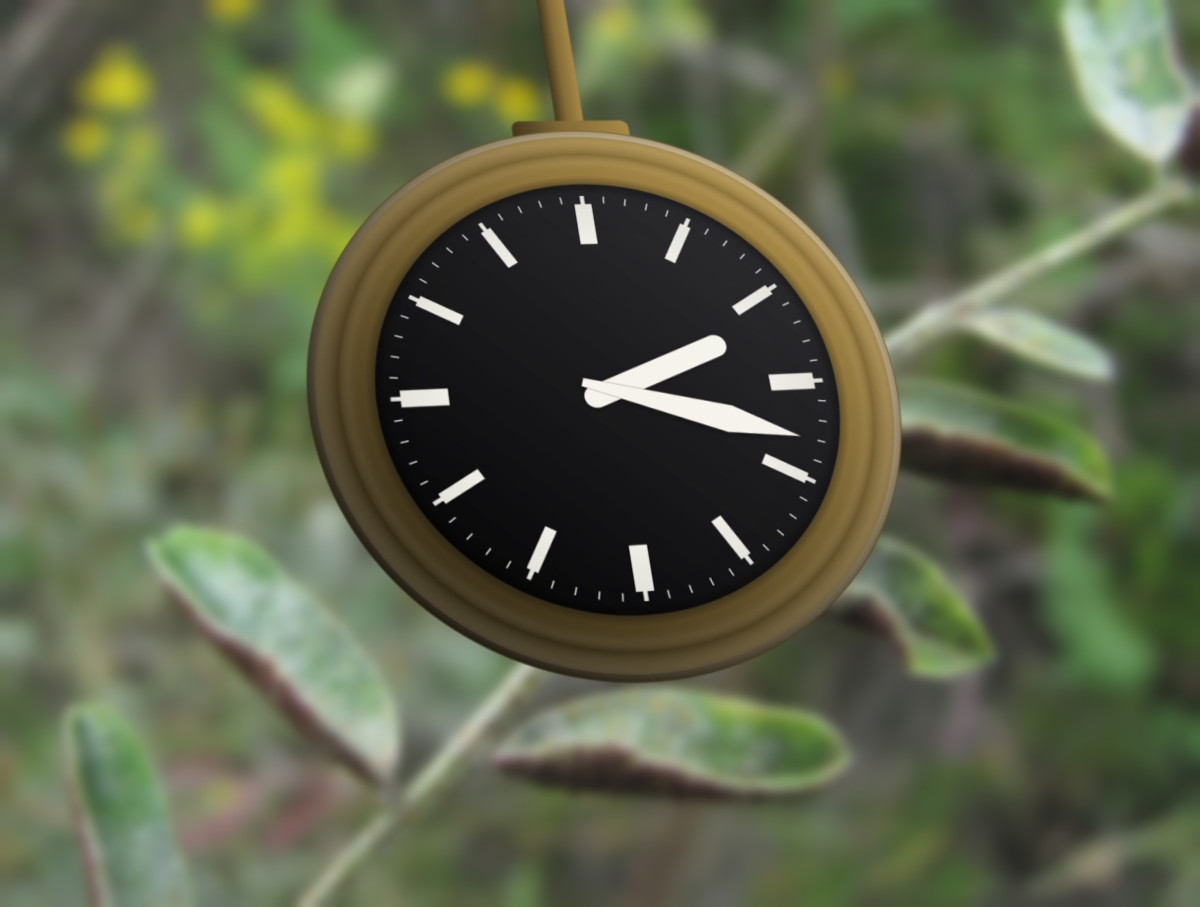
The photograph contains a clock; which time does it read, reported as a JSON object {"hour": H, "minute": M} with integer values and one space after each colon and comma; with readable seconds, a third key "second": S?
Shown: {"hour": 2, "minute": 18}
